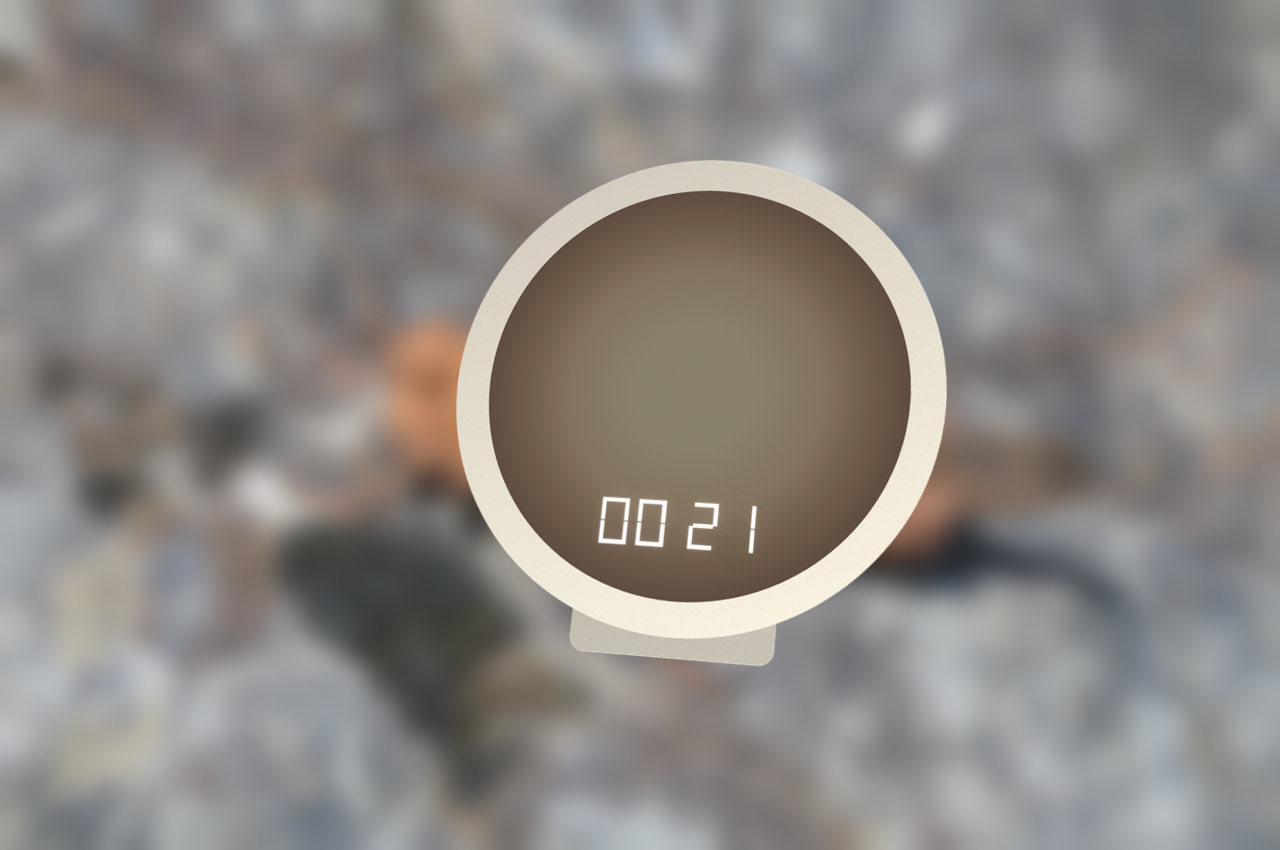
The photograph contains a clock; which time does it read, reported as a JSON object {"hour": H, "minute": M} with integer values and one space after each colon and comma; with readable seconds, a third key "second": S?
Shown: {"hour": 0, "minute": 21}
